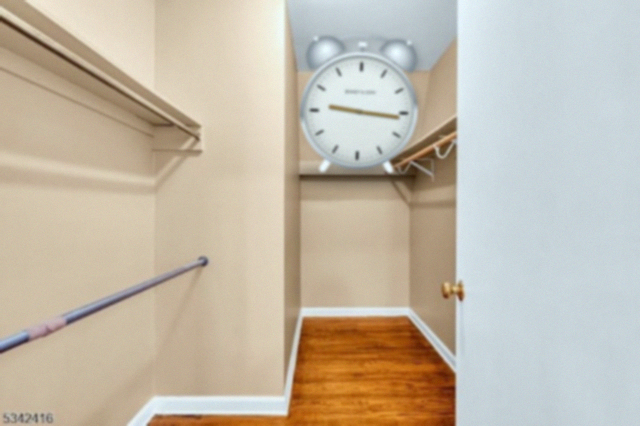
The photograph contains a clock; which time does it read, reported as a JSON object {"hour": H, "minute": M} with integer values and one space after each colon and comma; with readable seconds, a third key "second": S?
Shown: {"hour": 9, "minute": 16}
